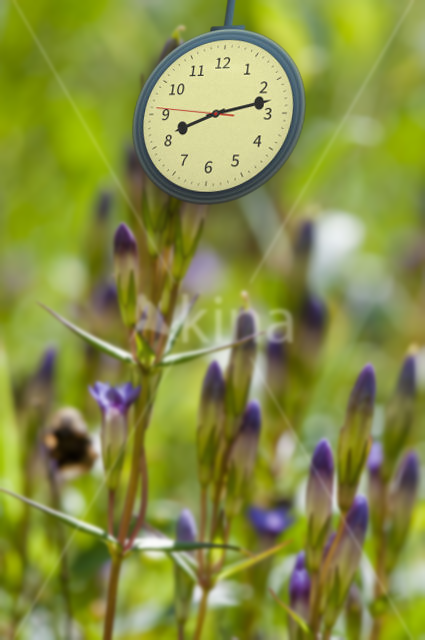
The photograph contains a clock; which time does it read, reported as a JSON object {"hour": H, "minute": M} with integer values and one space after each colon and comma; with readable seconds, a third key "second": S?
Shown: {"hour": 8, "minute": 12, "second": 46}
